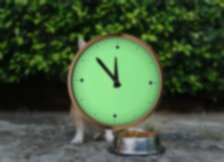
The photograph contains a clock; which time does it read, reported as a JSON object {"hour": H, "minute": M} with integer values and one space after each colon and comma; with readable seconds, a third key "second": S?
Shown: {"hour": 11, "minute": 53}
